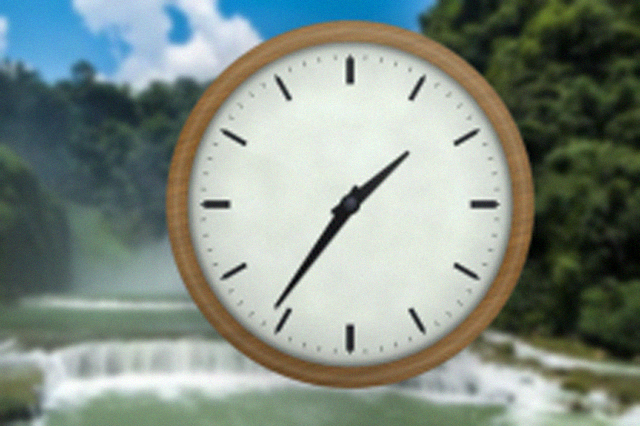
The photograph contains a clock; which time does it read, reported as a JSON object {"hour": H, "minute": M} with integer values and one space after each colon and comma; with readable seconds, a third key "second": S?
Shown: {"hour": 1, "minute": 36}
